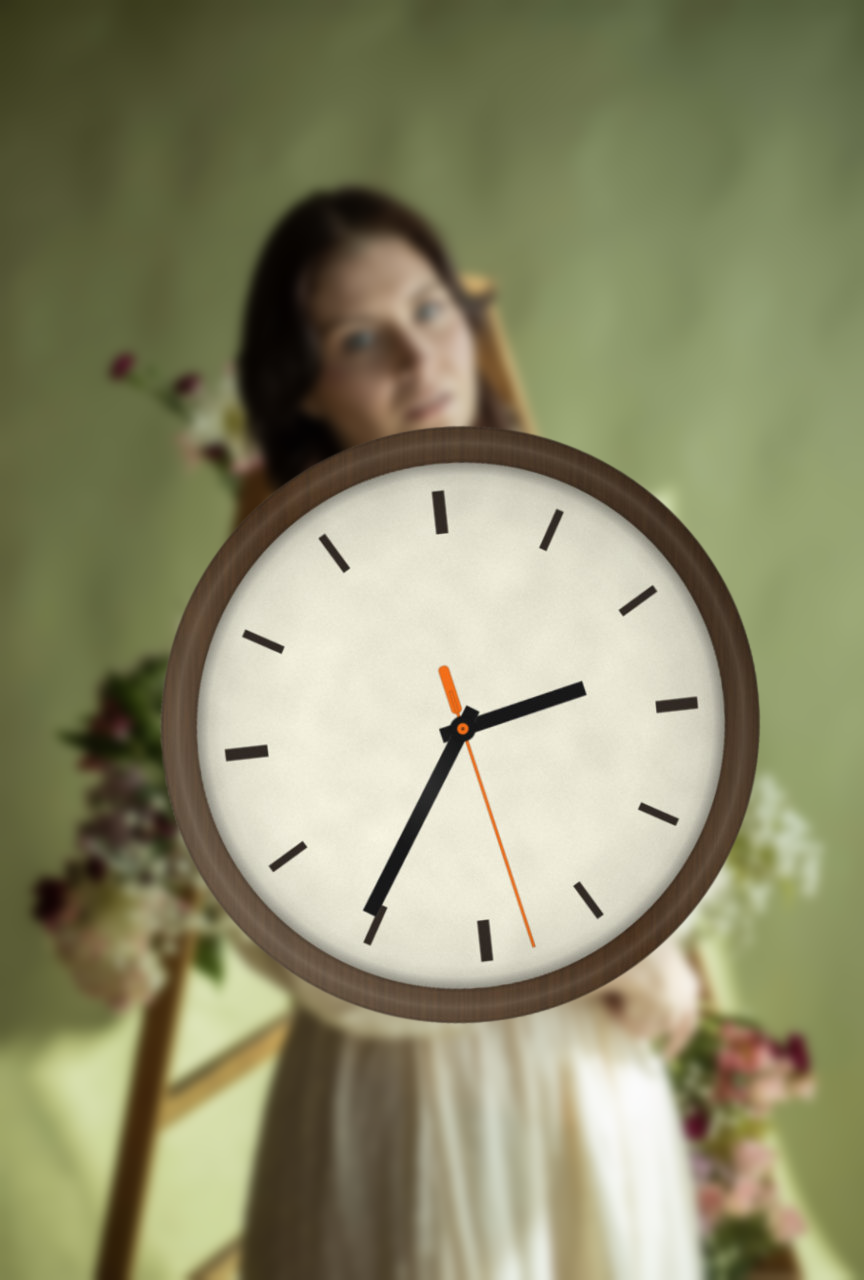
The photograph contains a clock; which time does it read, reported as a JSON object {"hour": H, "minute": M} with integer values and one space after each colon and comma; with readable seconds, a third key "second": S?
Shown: {"hour": 2, "minute": 35, "second": 28}
